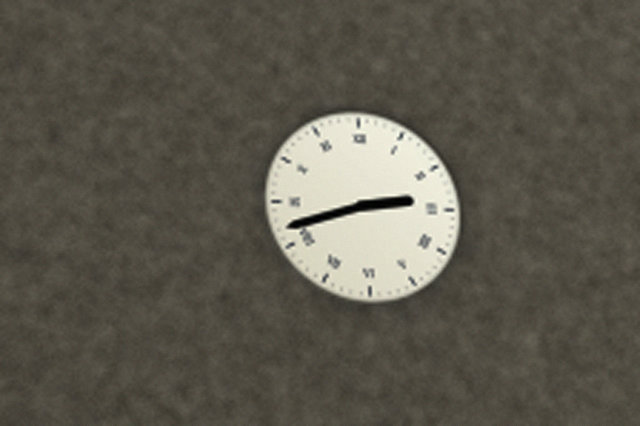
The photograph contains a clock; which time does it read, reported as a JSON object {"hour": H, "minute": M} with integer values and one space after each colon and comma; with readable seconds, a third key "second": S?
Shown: {"hour": 2, "minute": 42}
